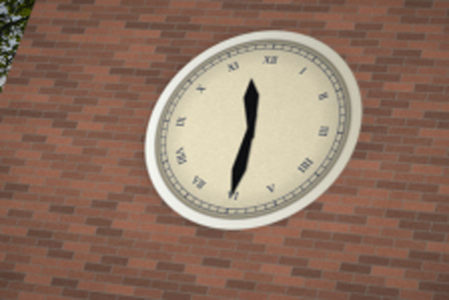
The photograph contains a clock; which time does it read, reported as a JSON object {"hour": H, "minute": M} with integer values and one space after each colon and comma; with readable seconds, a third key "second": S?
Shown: {"hour": 11, "minute": 30}
